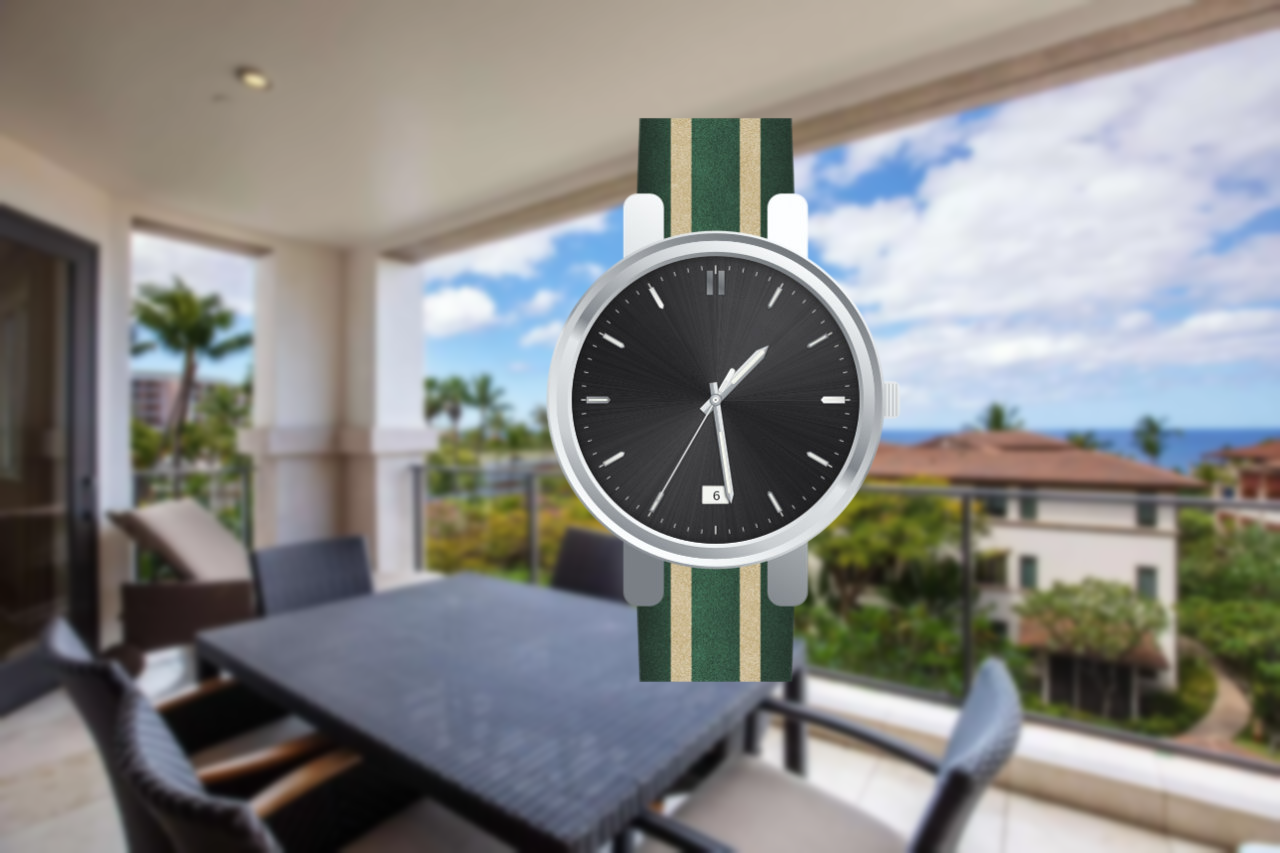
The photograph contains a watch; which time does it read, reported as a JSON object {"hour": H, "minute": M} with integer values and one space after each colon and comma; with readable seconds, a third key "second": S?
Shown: {"hour": 1, "minute": 28, "second": 35}
